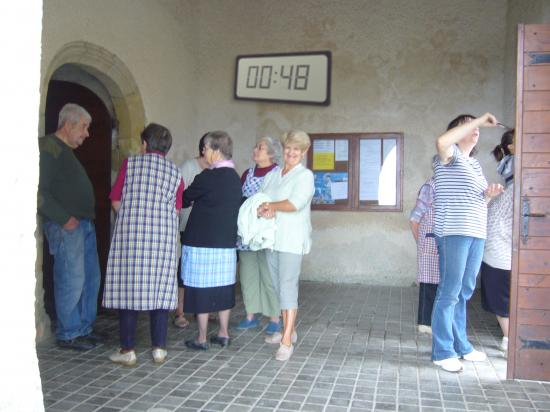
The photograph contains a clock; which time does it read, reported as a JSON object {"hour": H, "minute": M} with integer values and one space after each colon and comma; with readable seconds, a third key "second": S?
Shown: {"hour": 0, "minute": 48}
